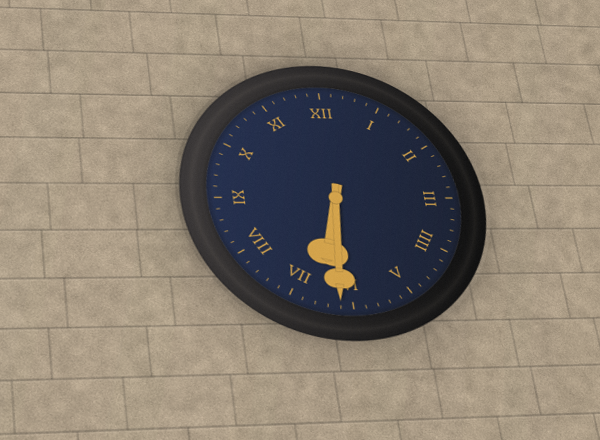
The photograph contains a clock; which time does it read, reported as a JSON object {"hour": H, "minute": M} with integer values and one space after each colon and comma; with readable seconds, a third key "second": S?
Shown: {"hour": 6, "minute": 31}
